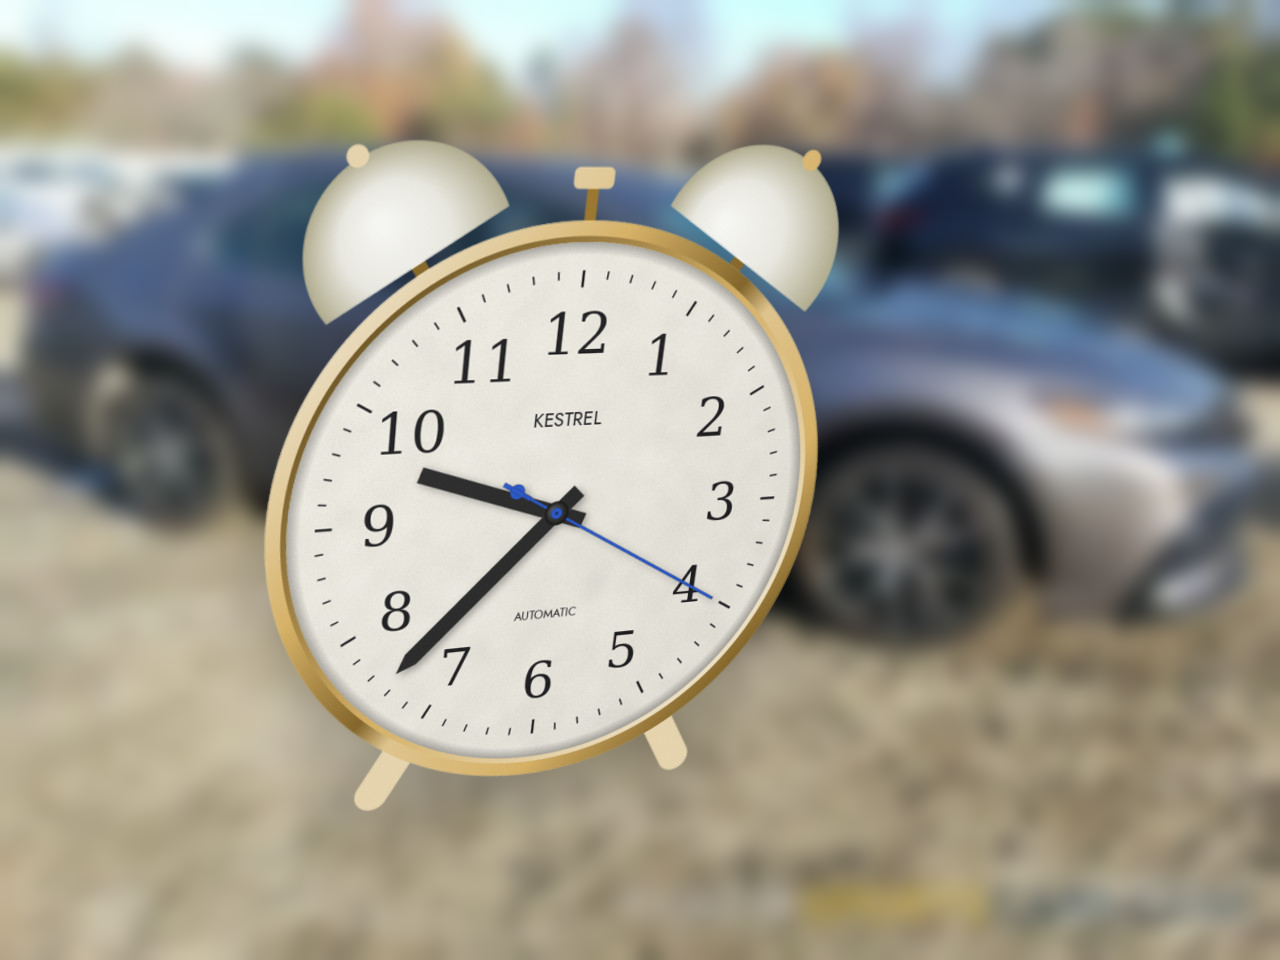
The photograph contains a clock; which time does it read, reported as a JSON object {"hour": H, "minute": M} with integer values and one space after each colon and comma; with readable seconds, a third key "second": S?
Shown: {"hour": 9, "minute": 37, "second": 20}
